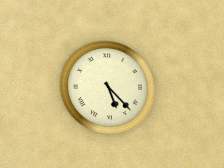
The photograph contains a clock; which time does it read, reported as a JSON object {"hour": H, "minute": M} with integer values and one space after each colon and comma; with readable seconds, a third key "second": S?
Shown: {"hour": 5, "minute": 23}
